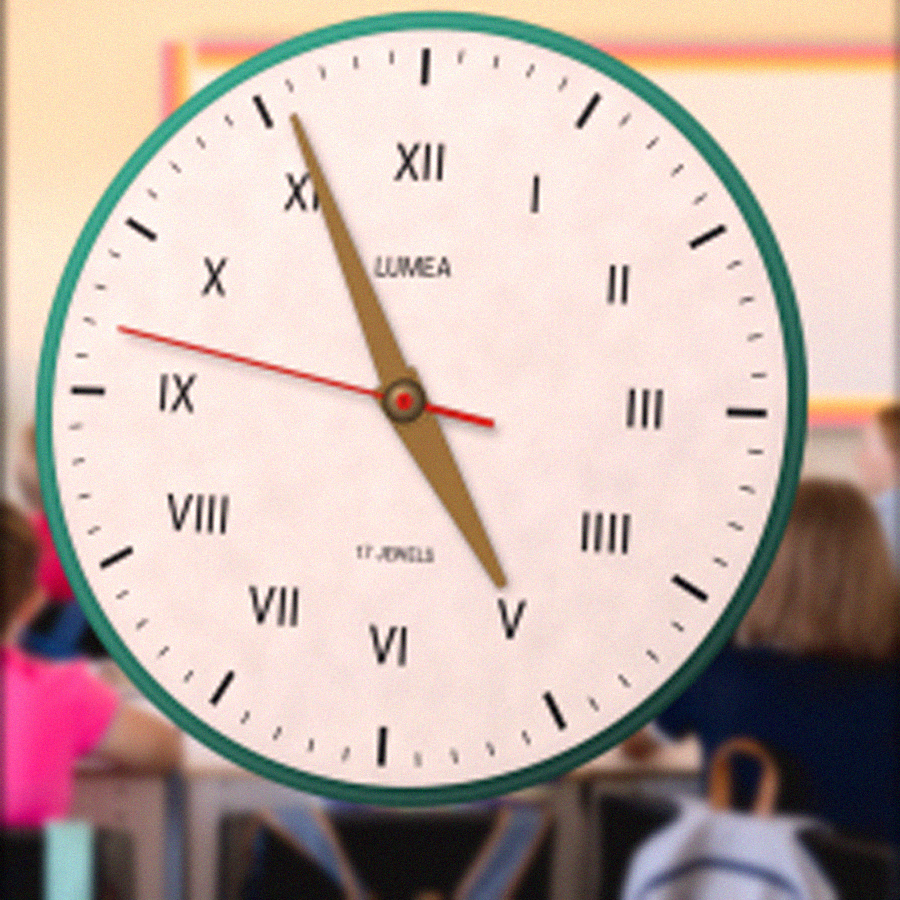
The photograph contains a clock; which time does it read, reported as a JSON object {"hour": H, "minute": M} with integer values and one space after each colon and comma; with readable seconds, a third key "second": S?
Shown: {"hour": 4, "minute": 55, "second": 47}
